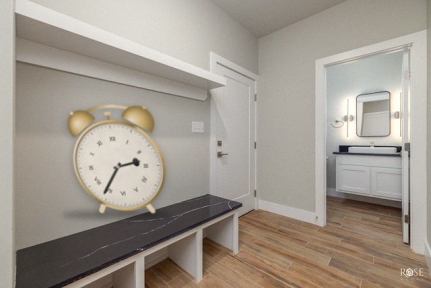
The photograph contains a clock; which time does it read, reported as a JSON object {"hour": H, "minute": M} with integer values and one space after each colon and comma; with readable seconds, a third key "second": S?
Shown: {"hour": 2, "minute": 36}
